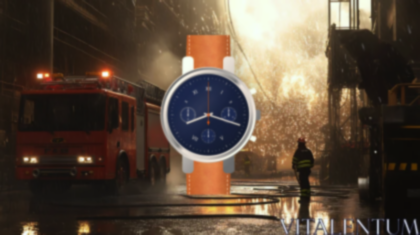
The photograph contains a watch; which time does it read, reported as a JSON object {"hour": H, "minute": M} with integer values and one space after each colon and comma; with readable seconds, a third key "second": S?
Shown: {"hour": 8, "minute": 18}
